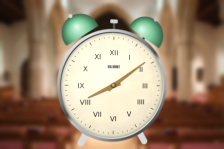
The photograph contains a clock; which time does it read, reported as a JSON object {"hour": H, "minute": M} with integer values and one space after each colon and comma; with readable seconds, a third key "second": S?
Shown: {"hour": 8, "minute": 9}
